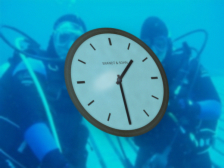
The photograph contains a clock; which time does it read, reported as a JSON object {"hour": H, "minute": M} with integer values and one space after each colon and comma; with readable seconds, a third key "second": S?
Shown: {"hour": 1, "minute": 30}
